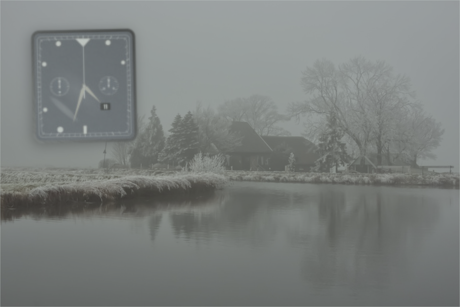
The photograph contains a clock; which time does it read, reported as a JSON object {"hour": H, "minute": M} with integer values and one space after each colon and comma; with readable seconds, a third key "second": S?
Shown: {"hour": 4, "minute": 33}
